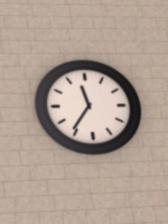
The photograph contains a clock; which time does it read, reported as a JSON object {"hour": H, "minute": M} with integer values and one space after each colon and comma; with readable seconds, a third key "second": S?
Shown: {"hour": 11, "minute": 36}
